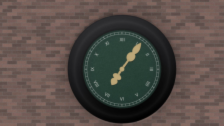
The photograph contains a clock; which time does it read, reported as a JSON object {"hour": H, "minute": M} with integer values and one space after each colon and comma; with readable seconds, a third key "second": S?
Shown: {"hour": 7, "minute": 6}
